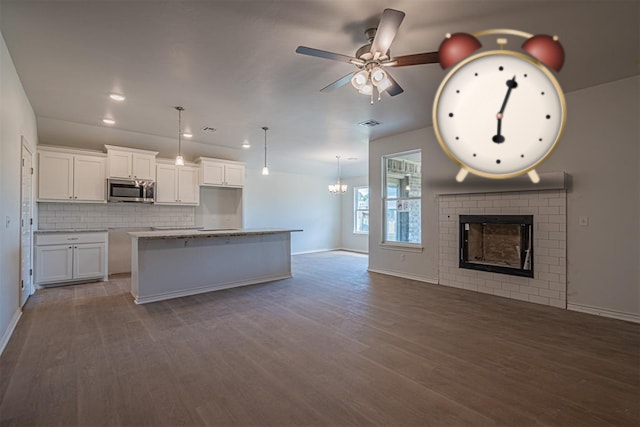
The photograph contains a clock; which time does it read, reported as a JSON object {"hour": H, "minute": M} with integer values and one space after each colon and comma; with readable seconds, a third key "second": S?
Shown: {"hour": 6, "minute": 3}
